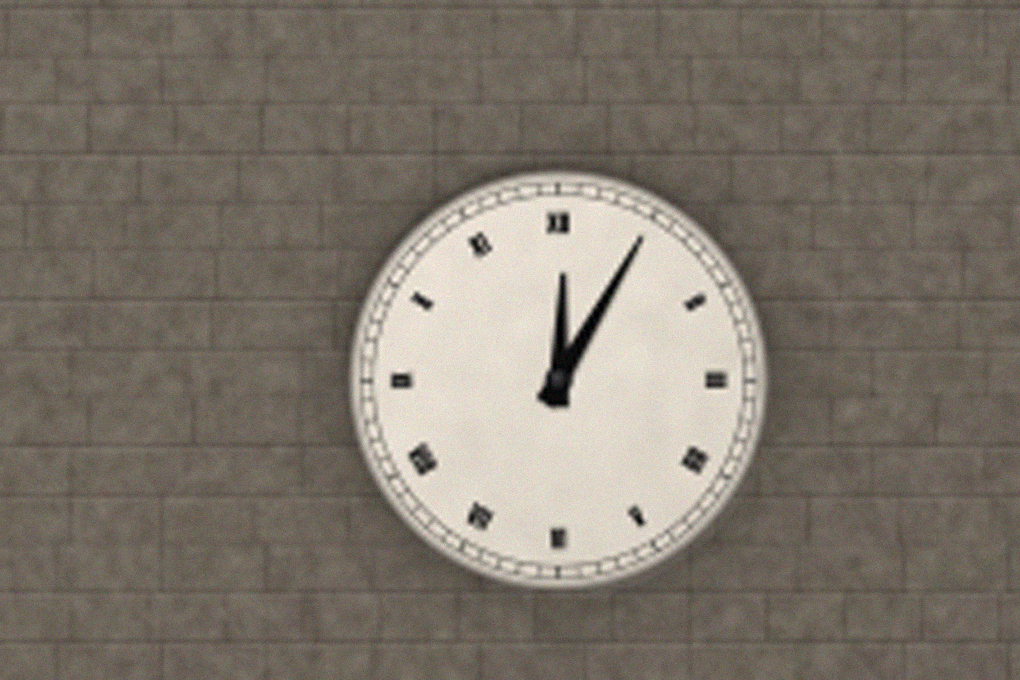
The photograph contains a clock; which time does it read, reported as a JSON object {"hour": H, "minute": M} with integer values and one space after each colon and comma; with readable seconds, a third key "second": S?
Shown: {"hour": 12, "minute": 5}
